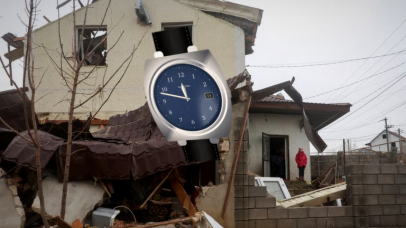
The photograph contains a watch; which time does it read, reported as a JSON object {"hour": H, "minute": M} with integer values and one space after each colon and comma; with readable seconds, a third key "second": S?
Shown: {"hour": 11, "minute": 48}
